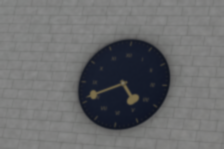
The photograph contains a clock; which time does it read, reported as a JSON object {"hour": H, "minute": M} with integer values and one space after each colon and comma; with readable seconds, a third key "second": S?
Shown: {"hour": 4, "minute": 41}
